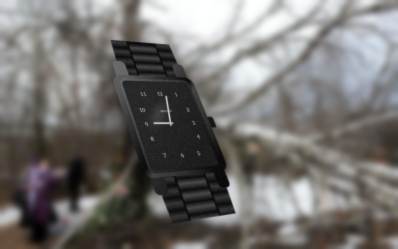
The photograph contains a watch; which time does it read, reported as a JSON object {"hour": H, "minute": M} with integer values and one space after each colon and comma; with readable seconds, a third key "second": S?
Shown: {"hour": 9, "minute": 2}
